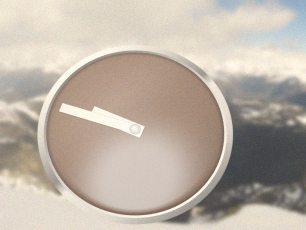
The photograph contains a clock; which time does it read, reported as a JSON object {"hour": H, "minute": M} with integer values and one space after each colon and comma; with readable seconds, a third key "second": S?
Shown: {"hour": 9, "minute": 48}
